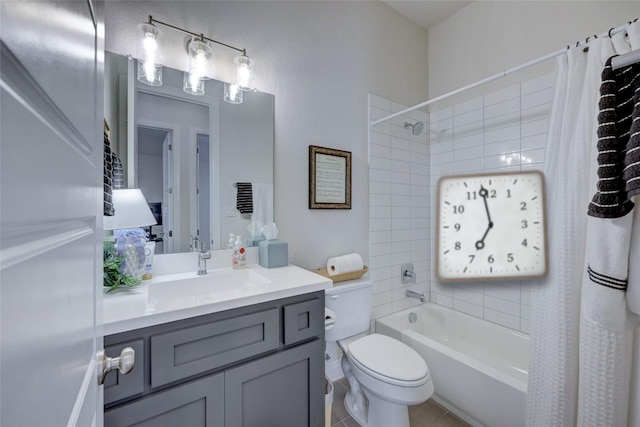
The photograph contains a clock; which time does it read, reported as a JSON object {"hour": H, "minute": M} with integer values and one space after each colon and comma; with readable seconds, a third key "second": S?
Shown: {"hour": 6, "minute": 58}
